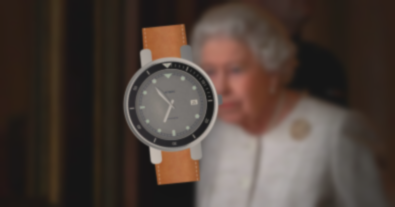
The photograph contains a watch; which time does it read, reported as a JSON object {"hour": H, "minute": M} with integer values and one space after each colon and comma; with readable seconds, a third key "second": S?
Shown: {"hour": 6, "minute": 54}
